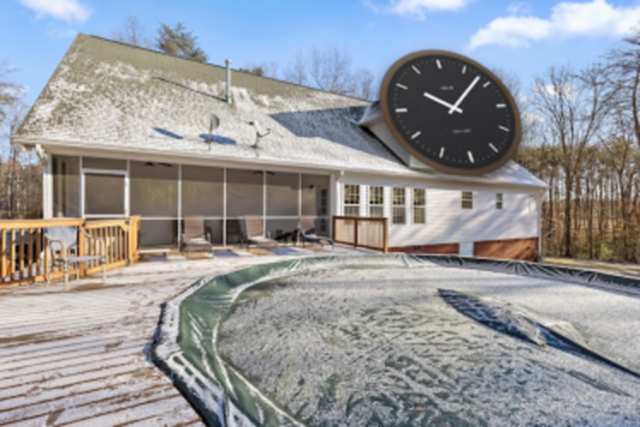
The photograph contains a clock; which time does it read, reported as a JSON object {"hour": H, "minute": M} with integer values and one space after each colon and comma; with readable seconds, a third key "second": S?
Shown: {"hour": 10, "minute": 8}
